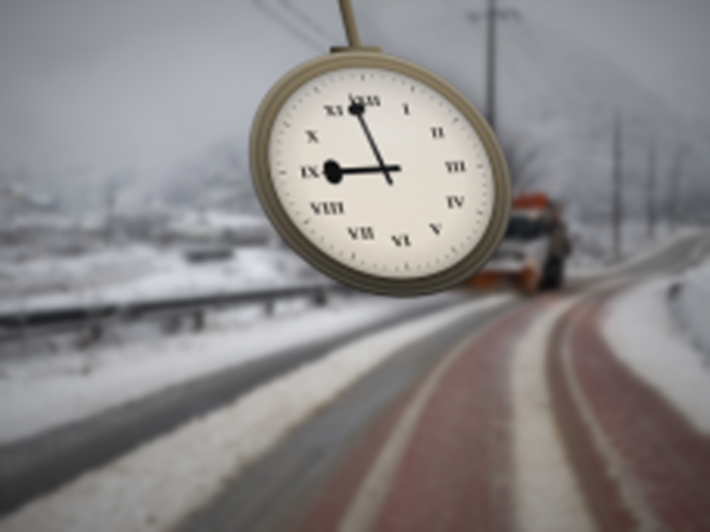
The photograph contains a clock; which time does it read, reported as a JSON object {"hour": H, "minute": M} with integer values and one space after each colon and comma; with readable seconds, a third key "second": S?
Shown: {"hour": 8, "minute": 58}
